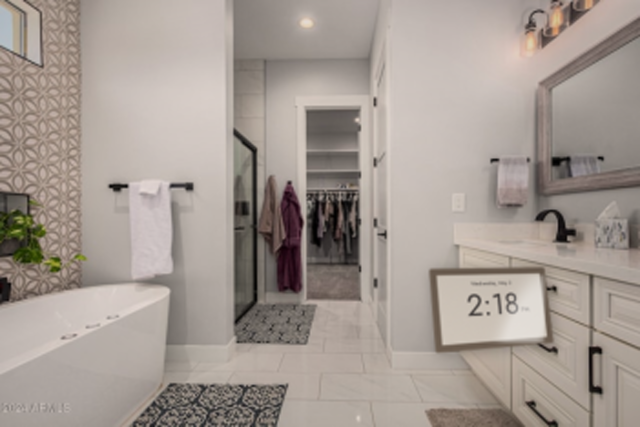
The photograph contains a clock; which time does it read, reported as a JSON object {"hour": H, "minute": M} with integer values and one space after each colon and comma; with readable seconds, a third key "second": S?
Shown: {"hour": 2, "minute": 18}
